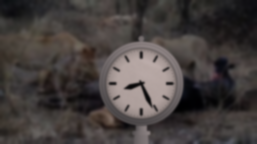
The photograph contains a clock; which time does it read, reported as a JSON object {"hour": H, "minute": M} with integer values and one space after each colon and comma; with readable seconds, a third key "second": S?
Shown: {"hour": 8, "minute": 26}
